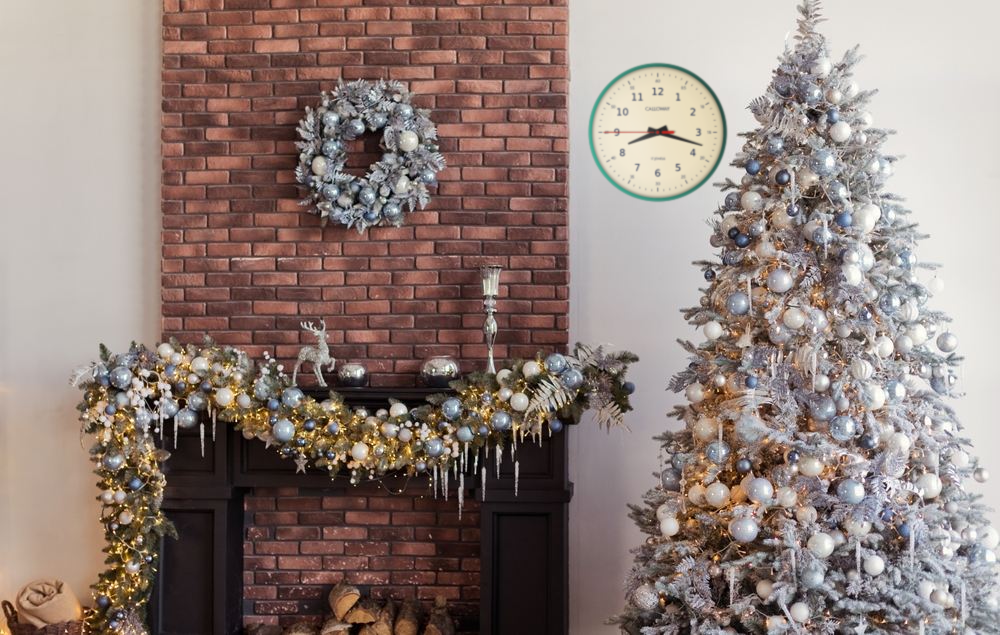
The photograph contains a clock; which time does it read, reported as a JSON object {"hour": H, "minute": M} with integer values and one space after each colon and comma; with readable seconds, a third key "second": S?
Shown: {"hour": 8, "minute": 17, "second": 45}
